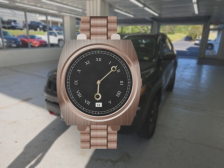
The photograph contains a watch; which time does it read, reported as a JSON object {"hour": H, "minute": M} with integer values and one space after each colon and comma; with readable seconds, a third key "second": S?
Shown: {"hour": 6, "minute": 8}
